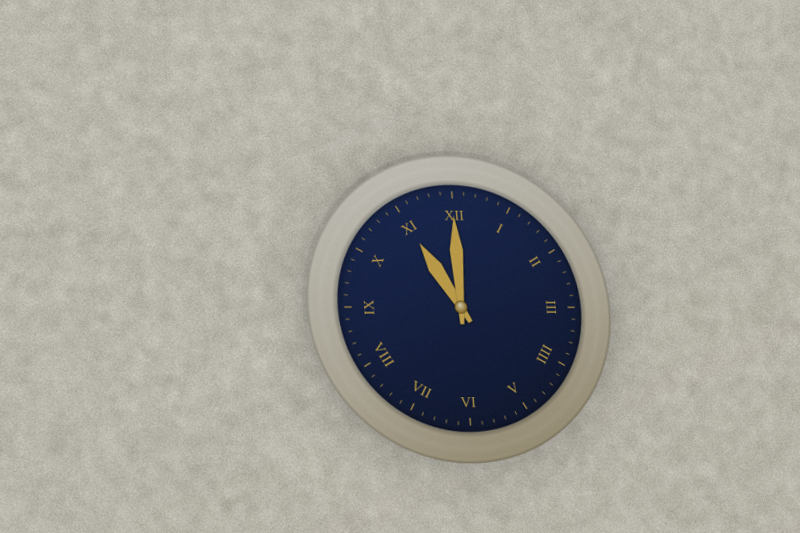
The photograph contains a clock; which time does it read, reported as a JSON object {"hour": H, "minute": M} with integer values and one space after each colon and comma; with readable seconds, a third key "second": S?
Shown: {"hour": 11, "minute": 0}
